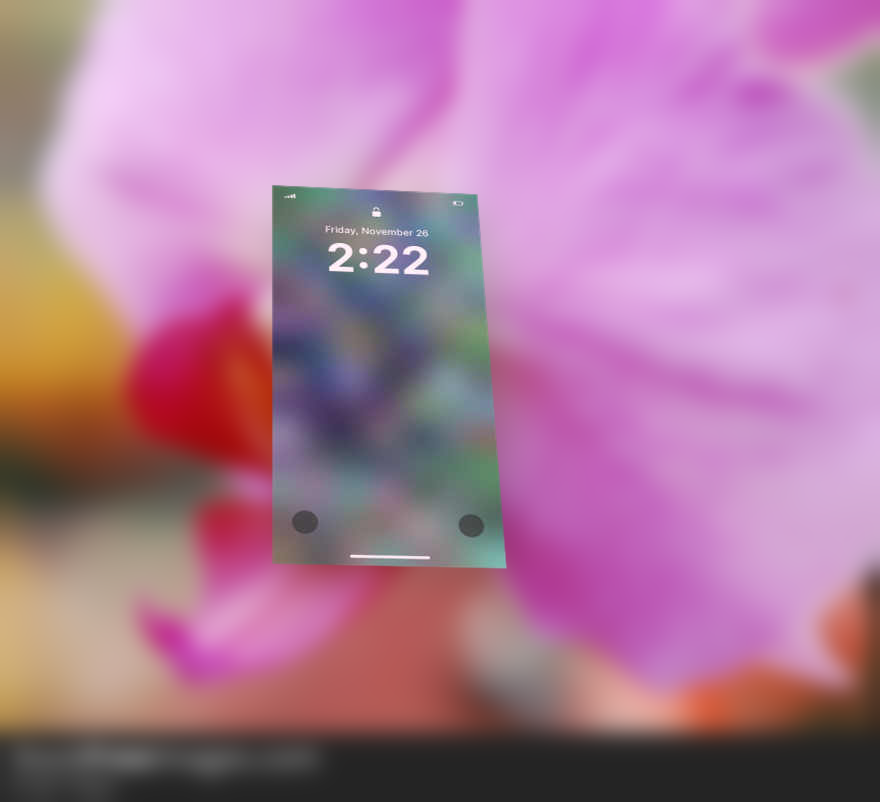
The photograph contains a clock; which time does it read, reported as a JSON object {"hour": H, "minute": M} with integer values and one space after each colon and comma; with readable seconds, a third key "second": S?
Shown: {"hour": 2, "minute": 22}
